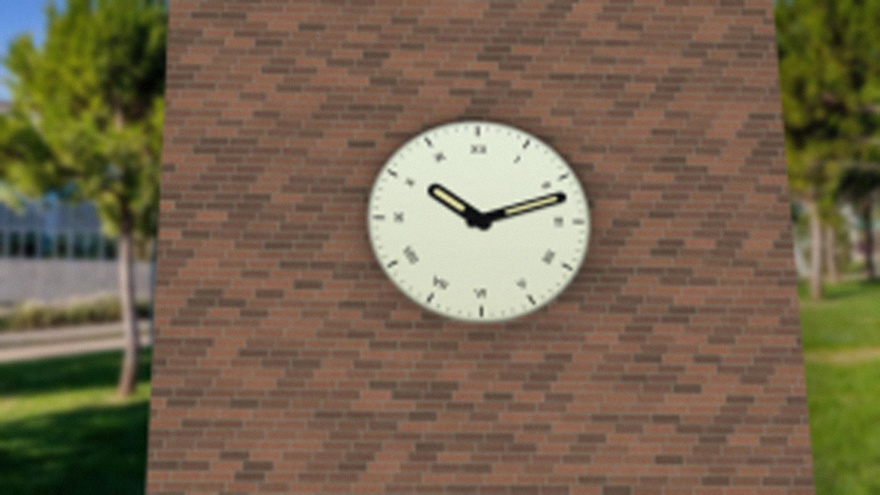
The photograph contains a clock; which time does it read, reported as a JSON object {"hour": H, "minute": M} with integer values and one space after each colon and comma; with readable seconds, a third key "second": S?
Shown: {"hour": 10, "minute": 12}
